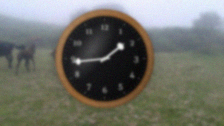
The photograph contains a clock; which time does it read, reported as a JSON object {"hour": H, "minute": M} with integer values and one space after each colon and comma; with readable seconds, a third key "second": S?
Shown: {"hour": 1, "minute": 44}
